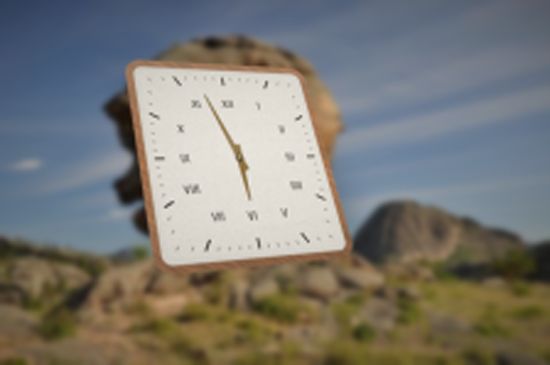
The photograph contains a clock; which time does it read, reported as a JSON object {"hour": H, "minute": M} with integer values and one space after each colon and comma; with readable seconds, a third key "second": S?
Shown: {"hour": 5, "minute": 57}
